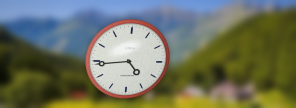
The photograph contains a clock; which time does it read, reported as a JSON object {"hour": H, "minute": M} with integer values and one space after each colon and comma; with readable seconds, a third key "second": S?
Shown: {"hour": 4, "minute": 44}
